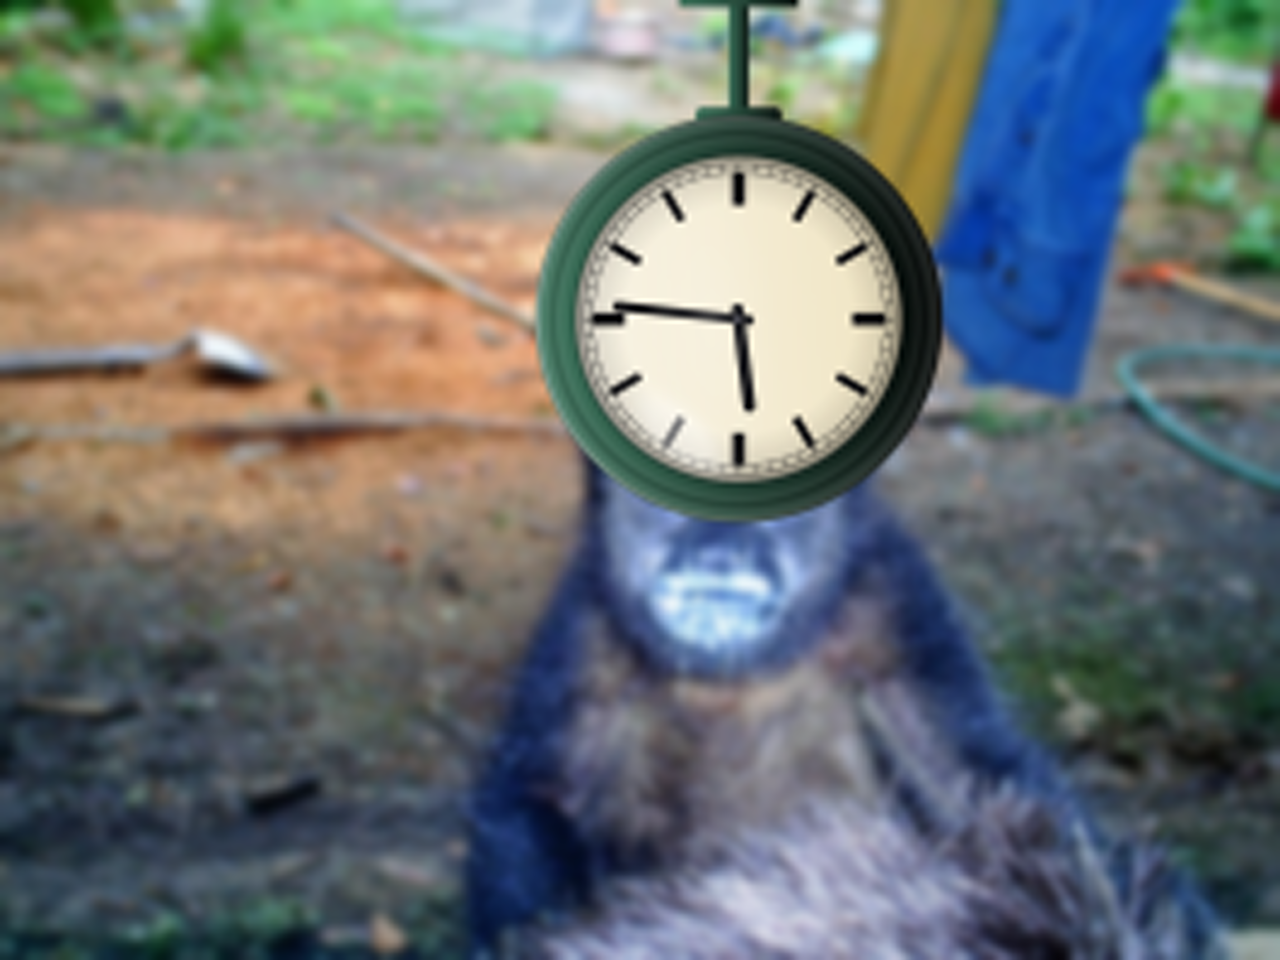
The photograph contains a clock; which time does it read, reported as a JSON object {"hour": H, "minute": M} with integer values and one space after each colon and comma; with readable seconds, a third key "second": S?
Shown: {"hour": 5, "minute": 46}
